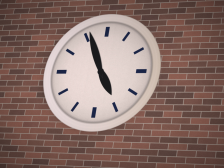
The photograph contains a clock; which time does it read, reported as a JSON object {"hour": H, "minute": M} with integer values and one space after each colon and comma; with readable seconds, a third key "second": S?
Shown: {"hour": 4, "minute": 56}
